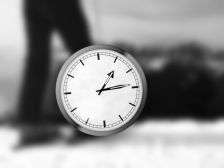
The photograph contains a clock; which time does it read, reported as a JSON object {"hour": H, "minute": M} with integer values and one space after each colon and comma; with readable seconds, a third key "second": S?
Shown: {"hour": 1, "minute": 14}
